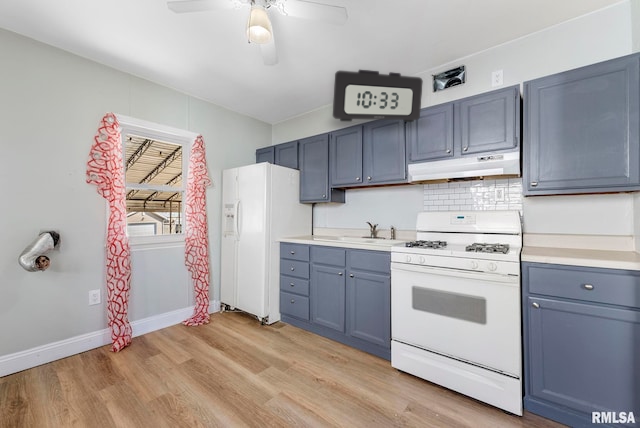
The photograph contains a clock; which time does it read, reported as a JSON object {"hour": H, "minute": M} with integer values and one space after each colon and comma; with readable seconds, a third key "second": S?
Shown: {"hour": 10, "minute": 33}
